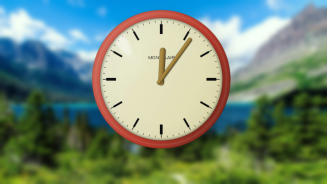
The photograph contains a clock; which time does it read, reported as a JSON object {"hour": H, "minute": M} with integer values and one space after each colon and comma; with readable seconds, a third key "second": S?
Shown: {"hour": 12, "minute": 6}
